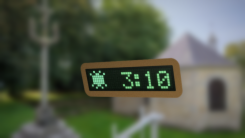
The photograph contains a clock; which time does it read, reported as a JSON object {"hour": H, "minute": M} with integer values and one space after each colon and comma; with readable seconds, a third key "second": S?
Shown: {"hour": 3, "minute": 10}
